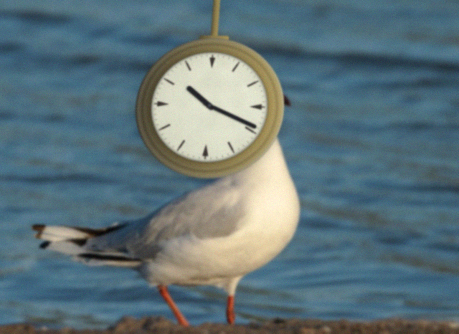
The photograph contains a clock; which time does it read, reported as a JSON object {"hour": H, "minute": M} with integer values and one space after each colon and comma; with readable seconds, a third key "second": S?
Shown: {"hour": 10, "minute": 19}
